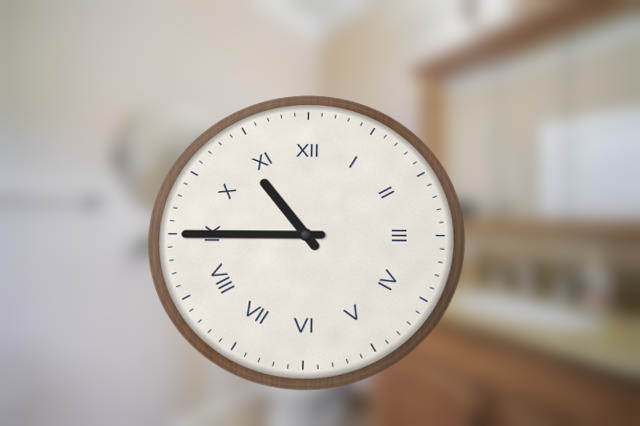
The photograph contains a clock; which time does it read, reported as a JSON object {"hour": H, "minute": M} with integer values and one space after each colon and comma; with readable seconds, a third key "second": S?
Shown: {"hour": 10, "minute": 45}
